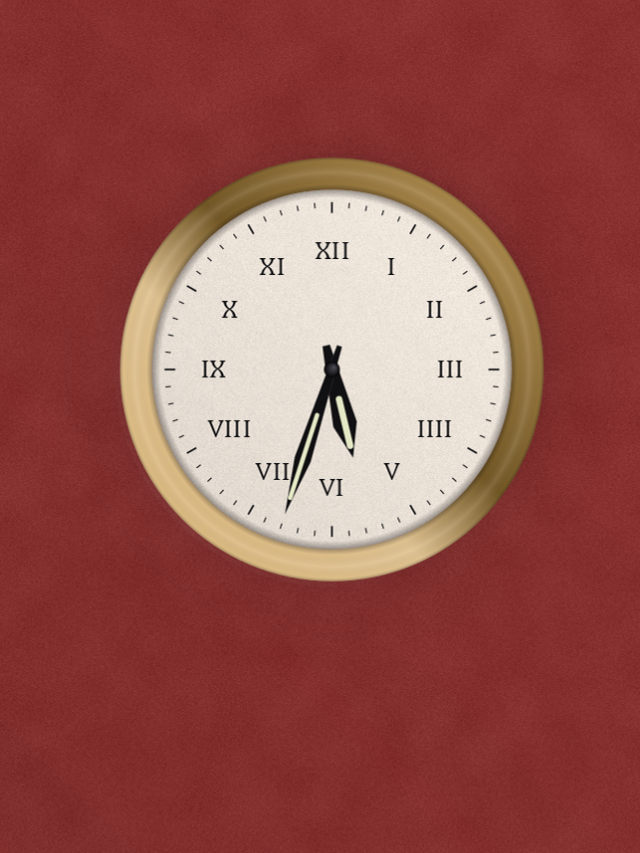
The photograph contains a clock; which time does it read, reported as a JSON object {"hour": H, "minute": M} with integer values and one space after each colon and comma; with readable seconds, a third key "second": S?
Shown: {"hour": 5, "minute": 33}
